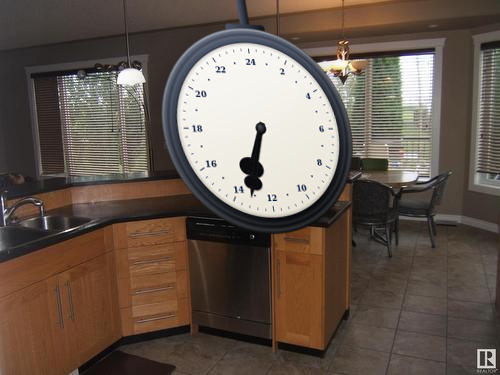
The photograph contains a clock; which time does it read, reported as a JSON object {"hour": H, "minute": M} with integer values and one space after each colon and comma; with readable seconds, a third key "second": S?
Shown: {"hour": 13, "minute": 33}
